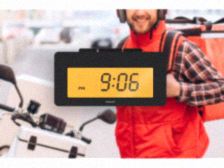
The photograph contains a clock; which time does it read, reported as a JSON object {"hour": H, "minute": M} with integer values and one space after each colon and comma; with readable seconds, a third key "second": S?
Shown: {"hour": 9, "minute": 6}
